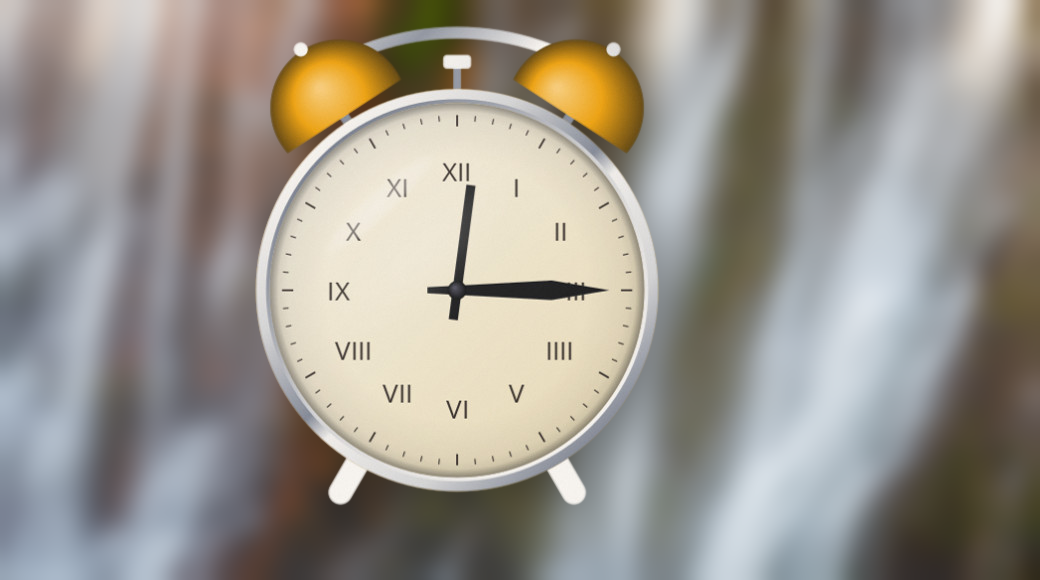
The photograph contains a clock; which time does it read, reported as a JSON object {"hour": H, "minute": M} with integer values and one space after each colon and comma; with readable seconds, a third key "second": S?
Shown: {"hour": 12, "minute": 15}
